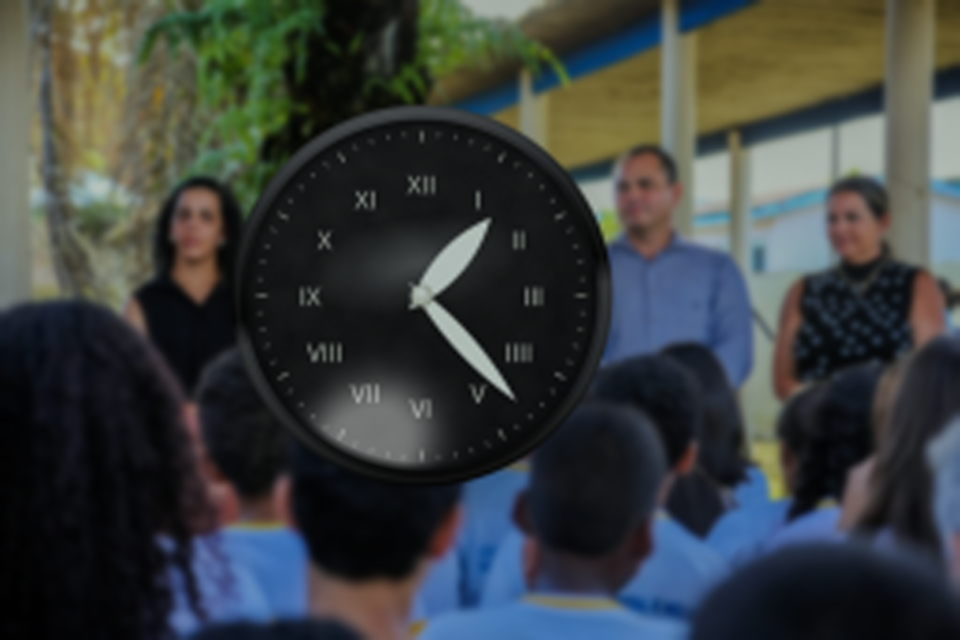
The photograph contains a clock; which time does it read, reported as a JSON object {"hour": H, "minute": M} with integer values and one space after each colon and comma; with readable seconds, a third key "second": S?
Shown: {"hour": 1, "minute": 23}
